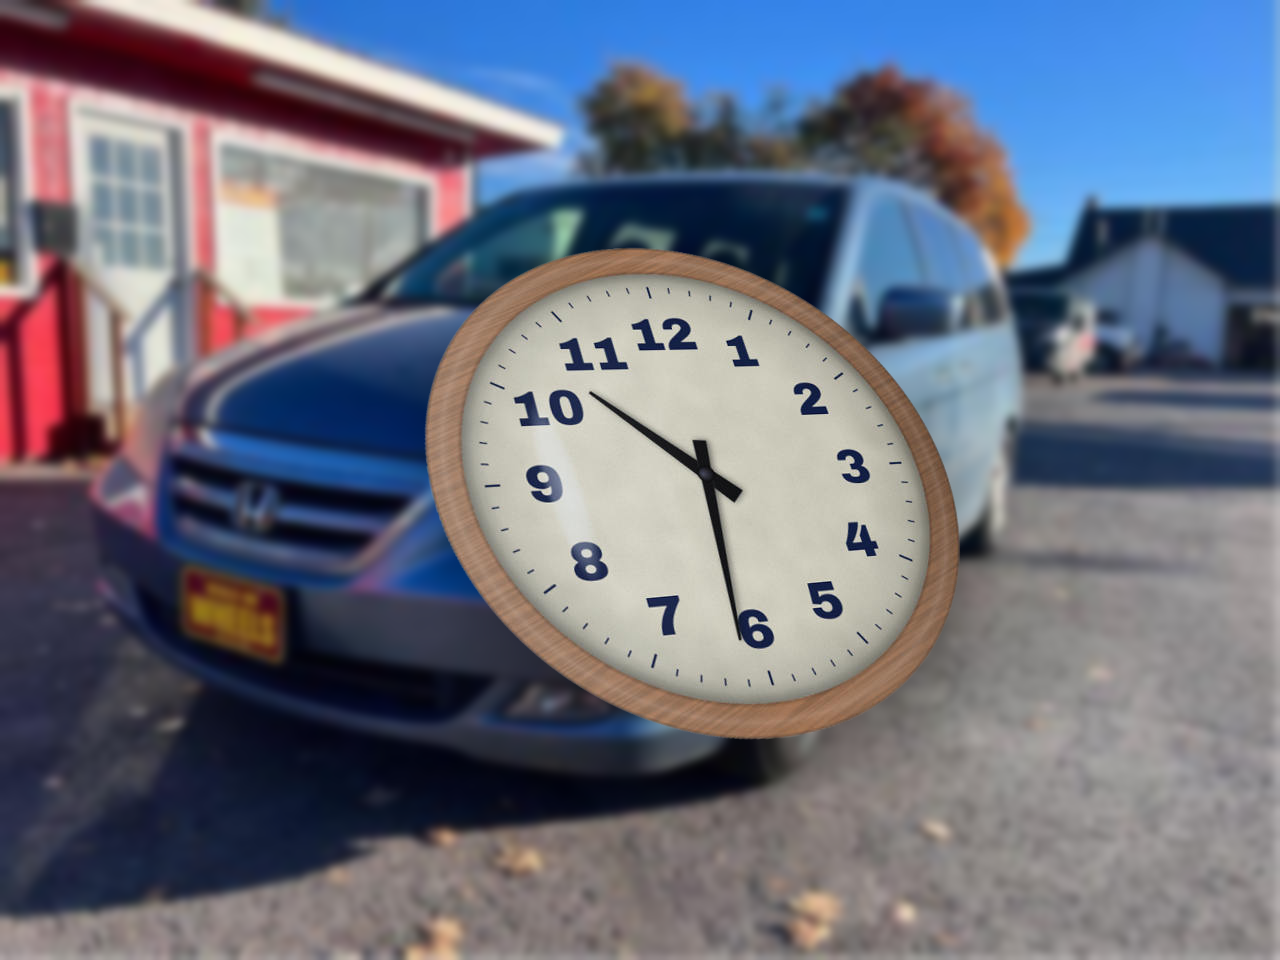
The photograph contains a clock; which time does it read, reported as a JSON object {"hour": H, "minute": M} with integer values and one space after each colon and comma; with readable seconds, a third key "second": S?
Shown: {"hour": 10, "minute": 31}
